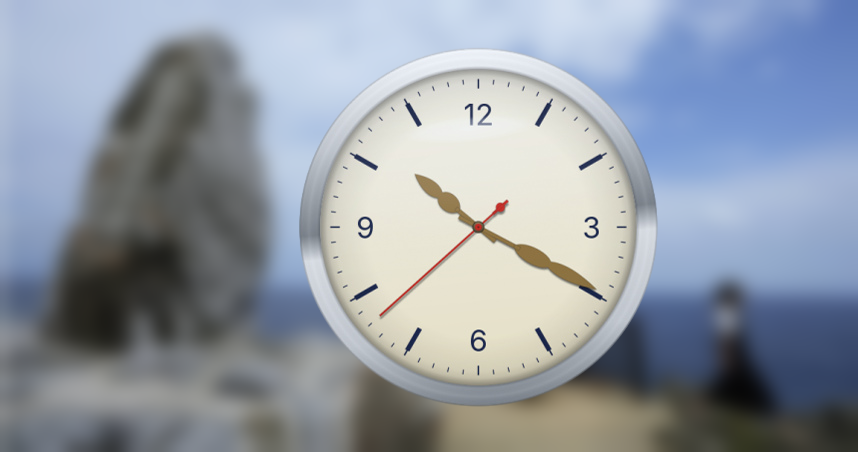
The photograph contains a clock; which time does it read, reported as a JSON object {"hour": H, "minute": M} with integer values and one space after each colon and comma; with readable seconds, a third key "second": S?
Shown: {"hour": 10, "minute": 19, "second": 38}
